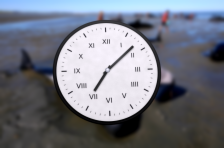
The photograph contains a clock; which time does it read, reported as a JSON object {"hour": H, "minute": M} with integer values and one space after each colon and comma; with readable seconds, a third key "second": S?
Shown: {"hour": 7, "minute": 8}
